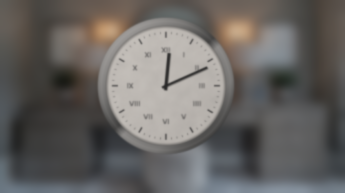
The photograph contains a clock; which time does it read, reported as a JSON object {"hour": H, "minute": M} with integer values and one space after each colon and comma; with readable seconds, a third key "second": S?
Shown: {"hour": 12, "minute": 11}
